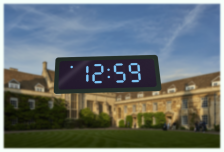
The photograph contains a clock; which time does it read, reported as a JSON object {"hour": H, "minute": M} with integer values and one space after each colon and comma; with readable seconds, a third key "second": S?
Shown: {"hour": 12, "minute": 59}
